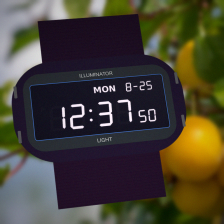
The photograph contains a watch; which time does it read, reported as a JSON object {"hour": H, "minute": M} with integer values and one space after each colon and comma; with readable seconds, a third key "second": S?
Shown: {"hour": 12, "minute": 37, "second": 50}
